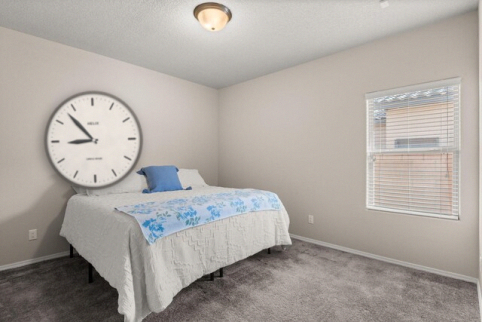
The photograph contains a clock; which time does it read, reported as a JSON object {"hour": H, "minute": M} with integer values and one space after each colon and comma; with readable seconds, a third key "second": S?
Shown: {"hour": 8, "minute": 53}
